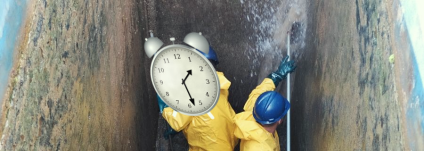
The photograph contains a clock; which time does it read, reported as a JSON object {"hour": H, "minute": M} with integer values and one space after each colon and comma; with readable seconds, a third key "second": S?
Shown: {"hour": 1, "minute": 28}
